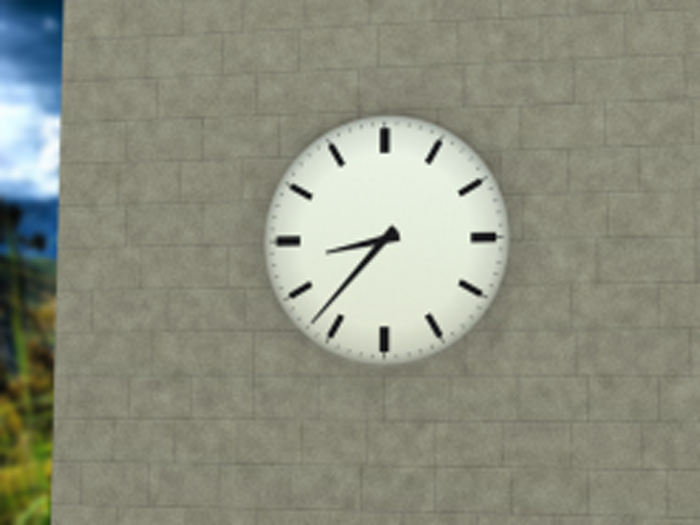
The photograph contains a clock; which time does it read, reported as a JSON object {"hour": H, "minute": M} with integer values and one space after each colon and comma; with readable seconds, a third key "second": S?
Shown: {"hour": 8, "minute": 37}
